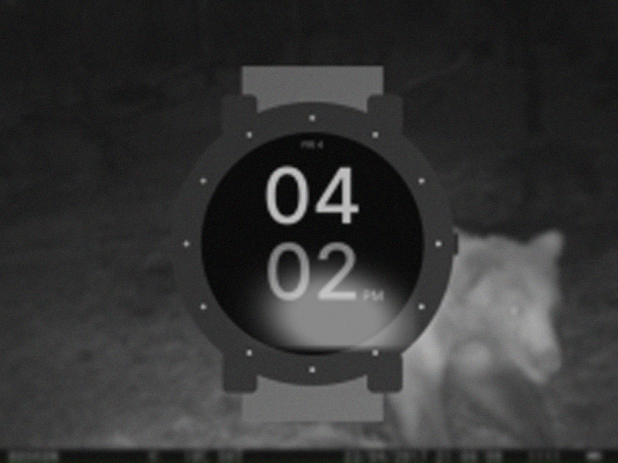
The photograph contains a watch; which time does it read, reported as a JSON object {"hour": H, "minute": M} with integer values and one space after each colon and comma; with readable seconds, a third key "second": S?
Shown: {"hour": 4, "minute": 2}
